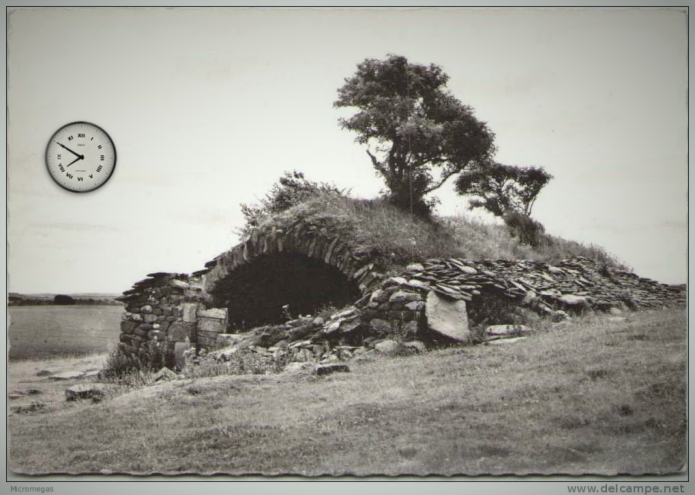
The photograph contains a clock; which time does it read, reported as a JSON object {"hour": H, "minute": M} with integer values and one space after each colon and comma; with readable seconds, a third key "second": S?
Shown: {"hour": 7, "minute": 50}
